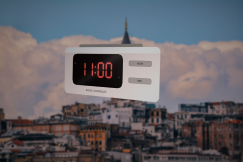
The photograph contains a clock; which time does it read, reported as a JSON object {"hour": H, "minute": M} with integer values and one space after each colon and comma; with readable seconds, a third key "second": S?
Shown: {"hour": 11, "minute": 0}
